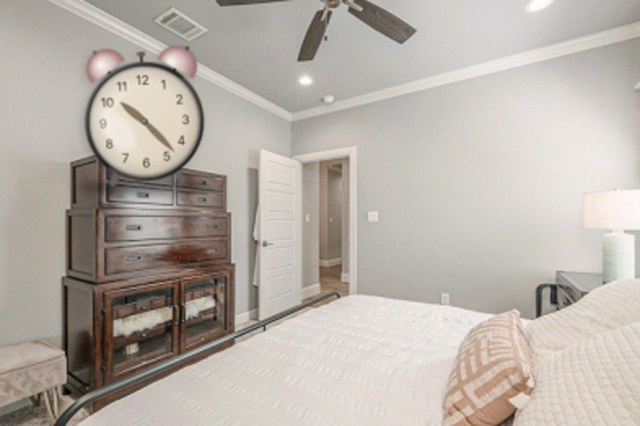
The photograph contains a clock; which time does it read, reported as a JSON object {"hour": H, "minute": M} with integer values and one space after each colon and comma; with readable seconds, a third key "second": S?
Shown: {"hour": 10, "minute": 23}
